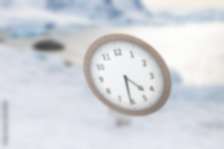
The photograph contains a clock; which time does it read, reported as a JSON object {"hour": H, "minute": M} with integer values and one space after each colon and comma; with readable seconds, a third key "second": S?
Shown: {"hour": 4, "minute": 31}
